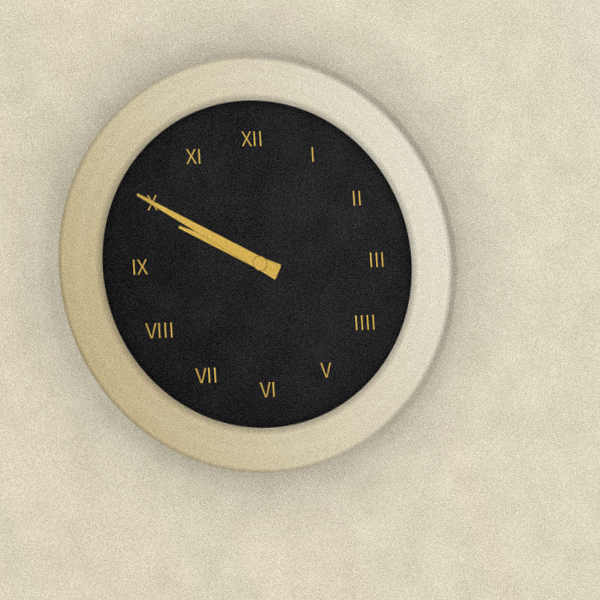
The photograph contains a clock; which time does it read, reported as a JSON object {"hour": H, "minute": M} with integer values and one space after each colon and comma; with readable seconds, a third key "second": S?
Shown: {"hour": 9, "minute": 50}
